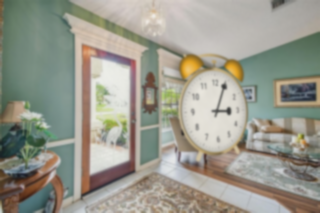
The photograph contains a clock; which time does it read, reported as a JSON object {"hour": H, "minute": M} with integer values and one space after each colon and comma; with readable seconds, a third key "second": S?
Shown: {"hour": 3, "minute": 4}
